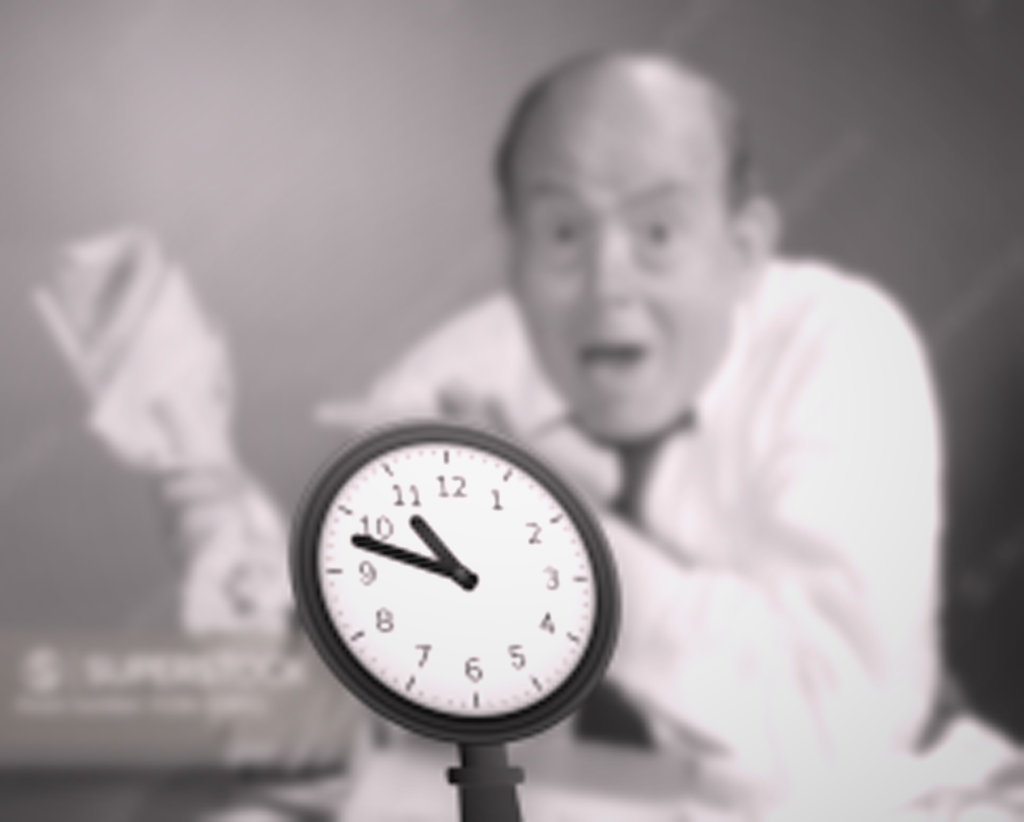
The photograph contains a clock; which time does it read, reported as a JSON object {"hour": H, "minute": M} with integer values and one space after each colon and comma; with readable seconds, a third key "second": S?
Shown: {"hour": 10, "minute": 48}
